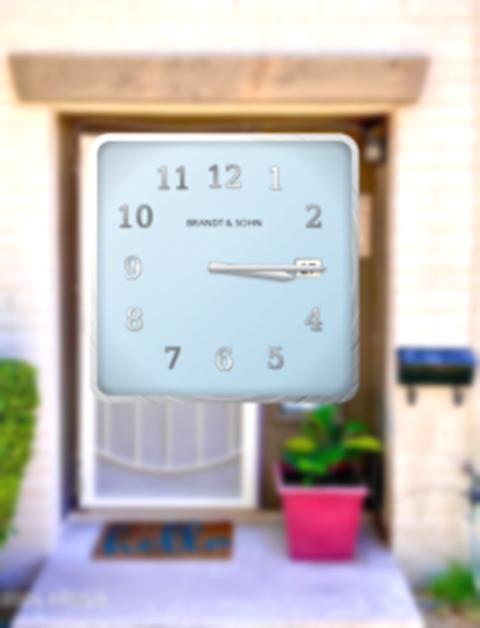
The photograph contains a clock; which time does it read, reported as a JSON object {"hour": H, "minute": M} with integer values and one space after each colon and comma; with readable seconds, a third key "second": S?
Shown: {"hour": 3, "minute": 15}
